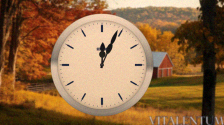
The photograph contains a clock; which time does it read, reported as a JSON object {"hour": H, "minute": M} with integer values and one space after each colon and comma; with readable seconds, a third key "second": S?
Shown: {"hour": 12, "minute": 4}
